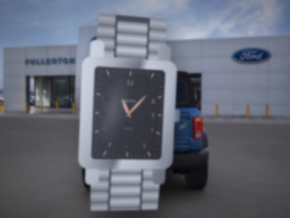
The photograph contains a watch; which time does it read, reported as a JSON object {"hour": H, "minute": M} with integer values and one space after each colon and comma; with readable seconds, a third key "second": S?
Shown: {"hour": 11, "minute": 7}
